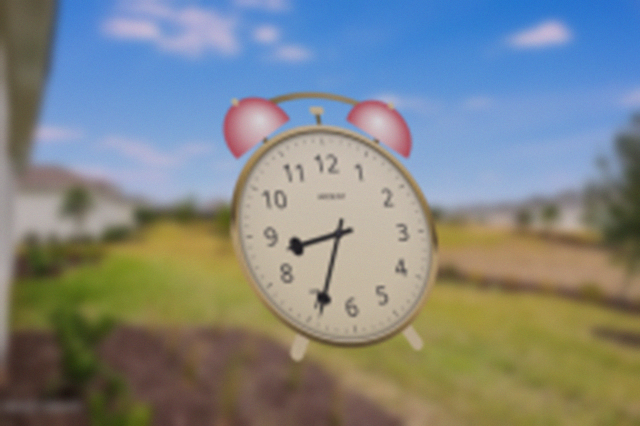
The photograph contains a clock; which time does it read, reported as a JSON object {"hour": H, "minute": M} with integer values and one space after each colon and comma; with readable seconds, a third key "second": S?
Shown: {"hour": 8, "minute": 34}
